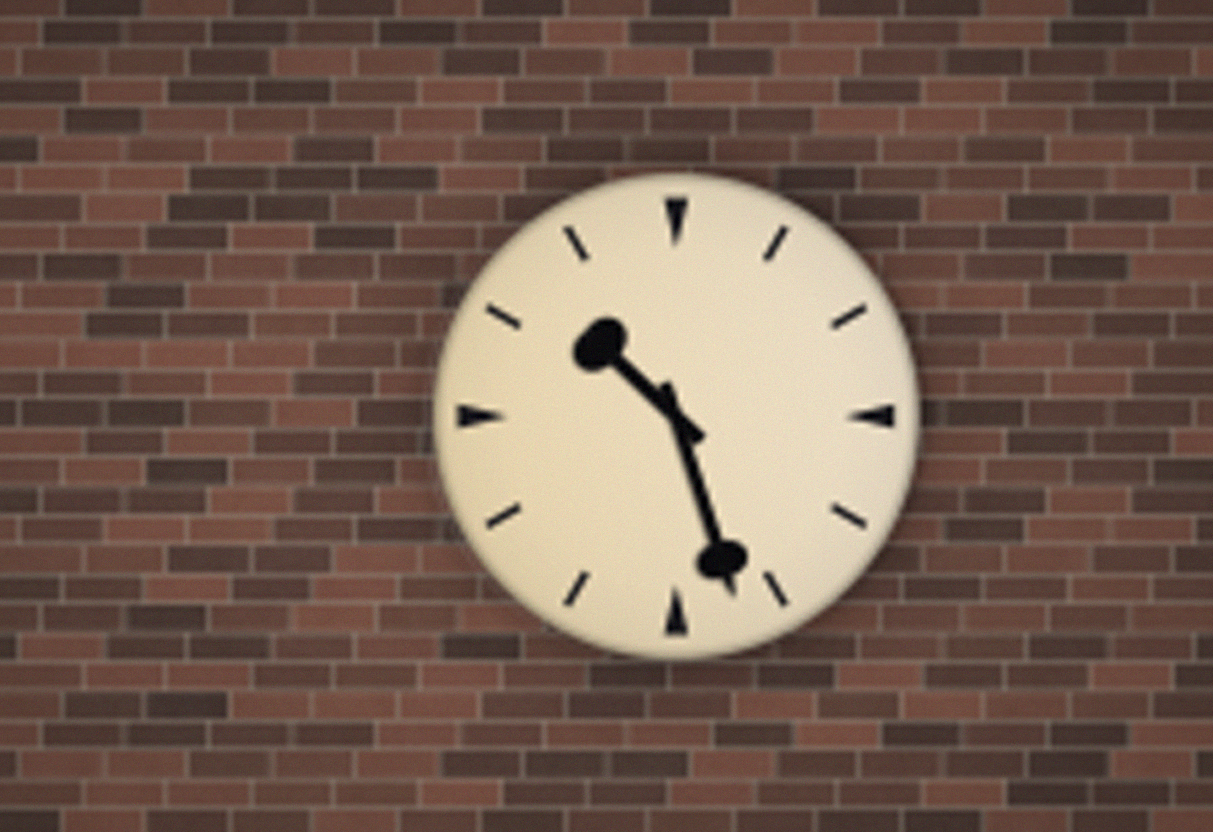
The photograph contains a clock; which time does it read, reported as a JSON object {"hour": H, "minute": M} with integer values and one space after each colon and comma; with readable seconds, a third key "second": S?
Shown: {"hour": 10, "minute": 27}
